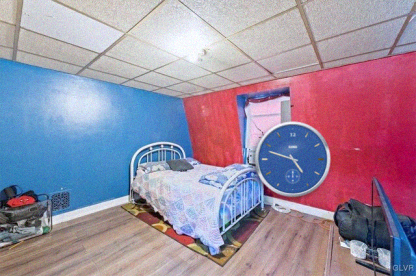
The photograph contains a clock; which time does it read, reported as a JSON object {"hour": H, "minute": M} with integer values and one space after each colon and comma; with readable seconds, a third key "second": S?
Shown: {"hour": 4, "minute": 48}
